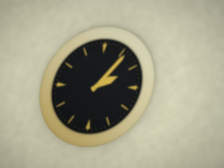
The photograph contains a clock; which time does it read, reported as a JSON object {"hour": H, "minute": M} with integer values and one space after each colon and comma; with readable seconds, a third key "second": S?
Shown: {"hour": 2, "minute": 6}
